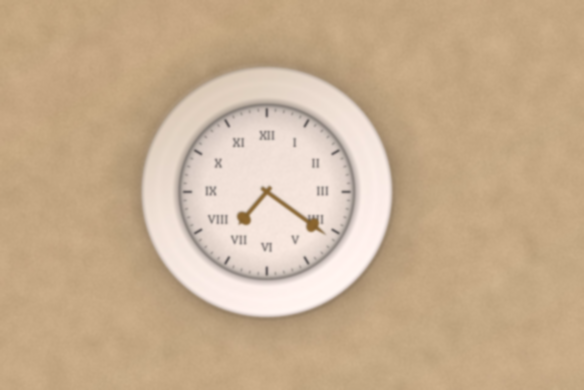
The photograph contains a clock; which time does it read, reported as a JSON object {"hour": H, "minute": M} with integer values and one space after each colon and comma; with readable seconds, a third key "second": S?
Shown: {"hour": 7, "minute": 21}
